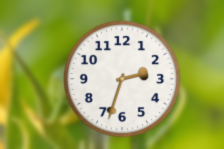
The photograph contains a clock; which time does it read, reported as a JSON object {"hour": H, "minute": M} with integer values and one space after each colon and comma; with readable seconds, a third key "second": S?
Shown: {"hour": 2, "minute": 33}
